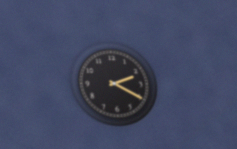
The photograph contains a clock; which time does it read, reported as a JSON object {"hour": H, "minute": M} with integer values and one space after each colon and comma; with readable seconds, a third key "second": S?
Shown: {"hour": 2, "minute": 20}
